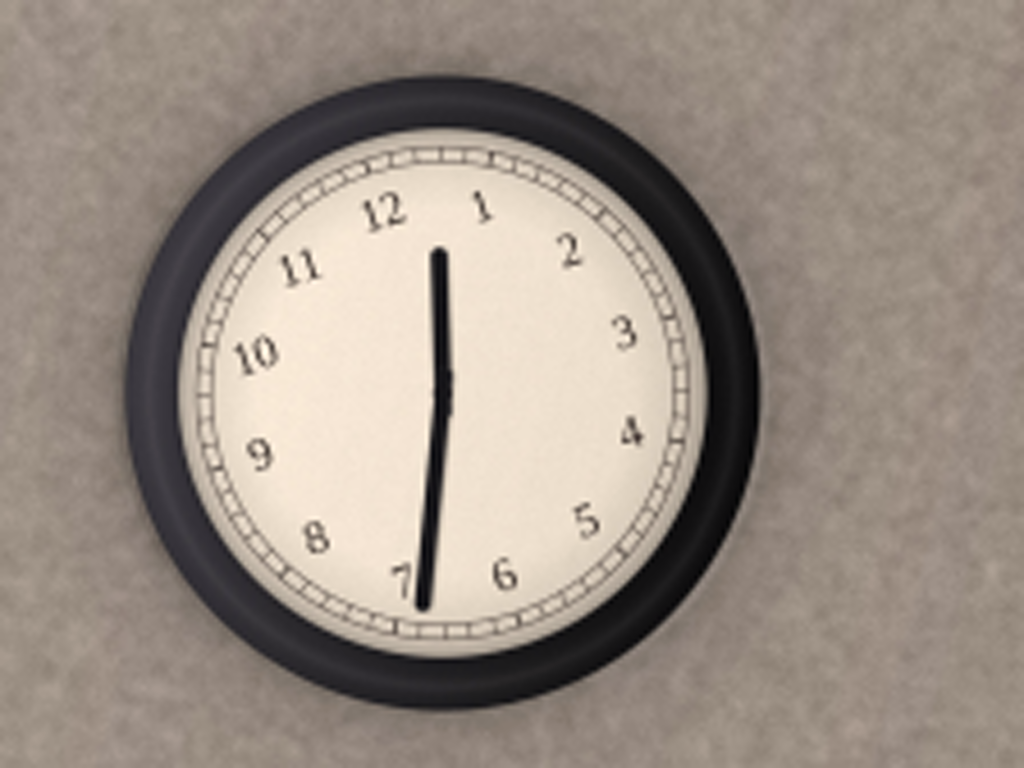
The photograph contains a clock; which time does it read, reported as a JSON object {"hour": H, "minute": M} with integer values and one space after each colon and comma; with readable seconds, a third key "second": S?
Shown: {"hour": 12, "minute": 34}
